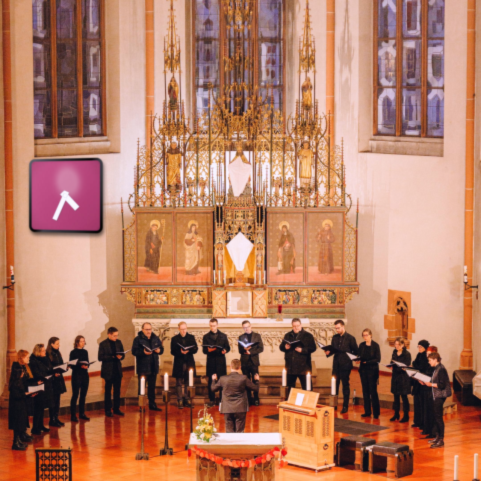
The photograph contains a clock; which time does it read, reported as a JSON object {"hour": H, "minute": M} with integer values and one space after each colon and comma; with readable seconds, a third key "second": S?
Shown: {"hour": 4, "minute": 34}
